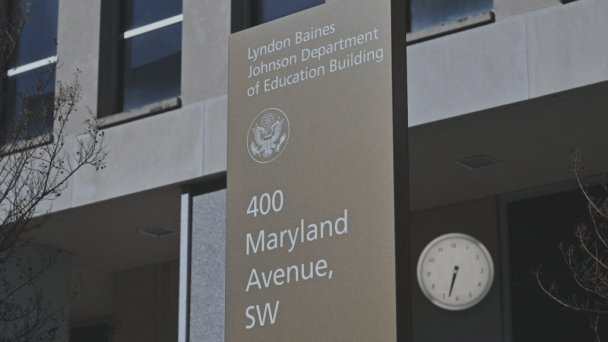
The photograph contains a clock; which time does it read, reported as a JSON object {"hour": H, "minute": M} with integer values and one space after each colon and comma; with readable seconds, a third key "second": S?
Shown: {"hour": 6, "minute": 33}
